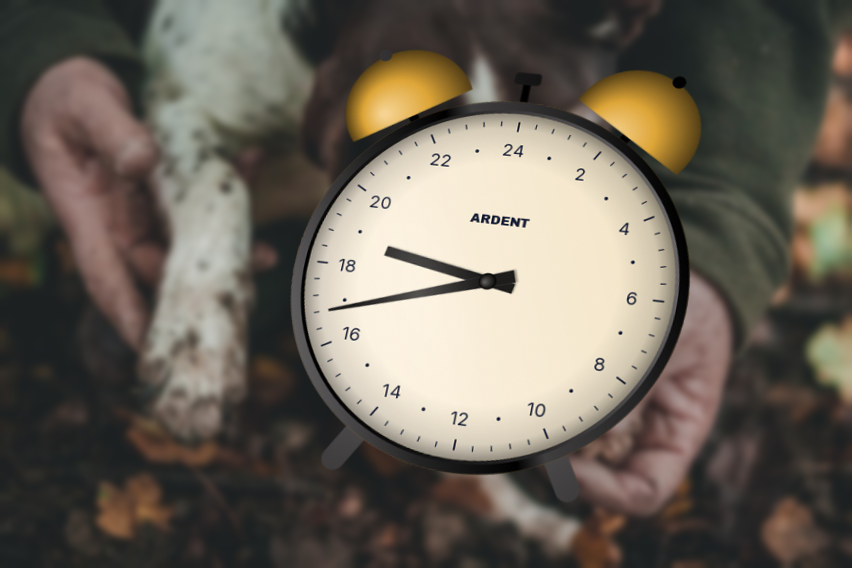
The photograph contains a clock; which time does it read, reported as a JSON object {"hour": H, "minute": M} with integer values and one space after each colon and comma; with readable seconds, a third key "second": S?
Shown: {"hour": 18, "minute": 42}
